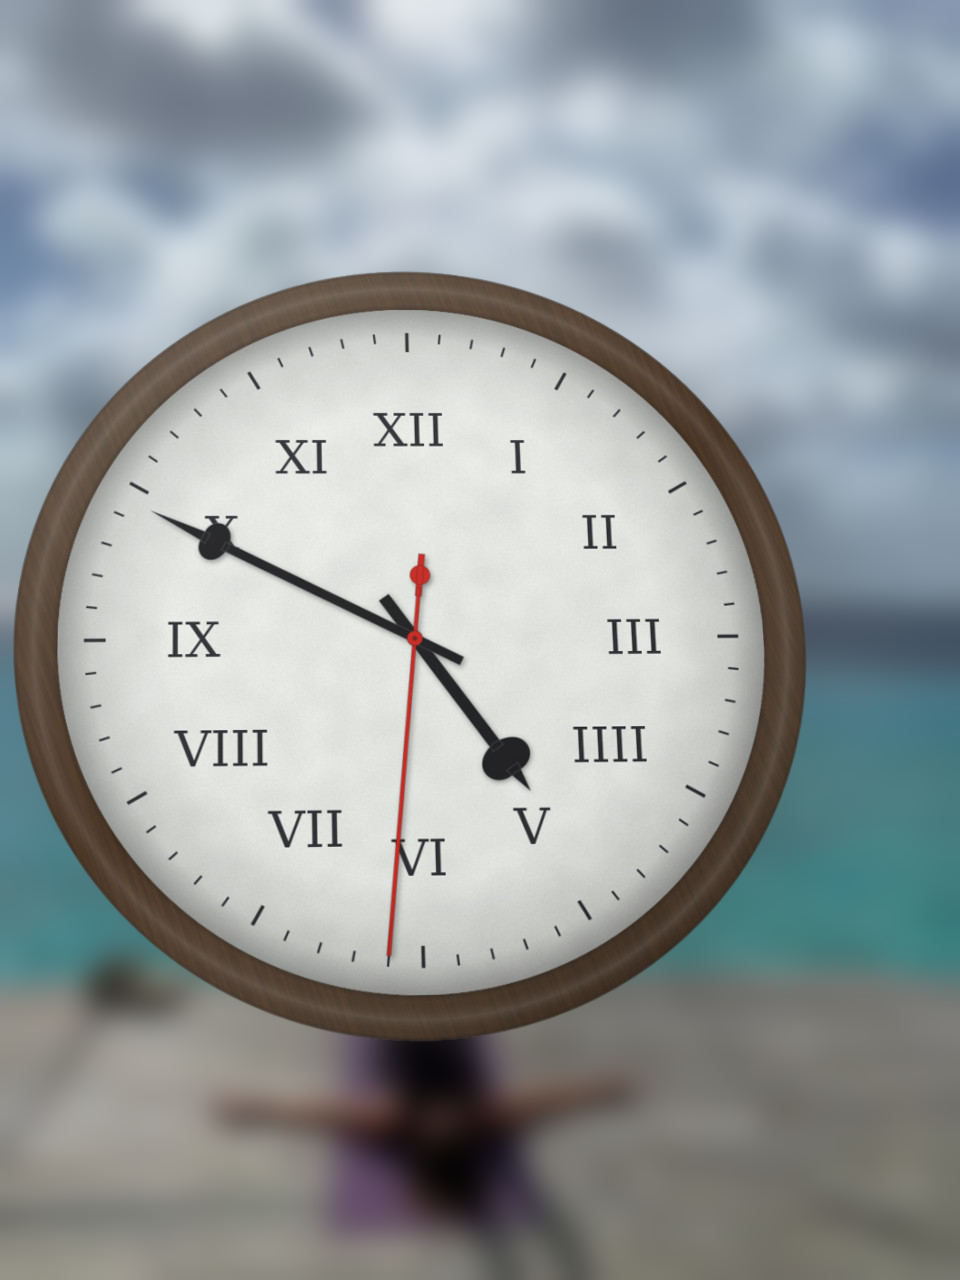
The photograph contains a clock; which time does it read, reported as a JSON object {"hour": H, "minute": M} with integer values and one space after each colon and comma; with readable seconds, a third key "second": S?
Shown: {"hour": 4, "minute": 49, "second": 31}
